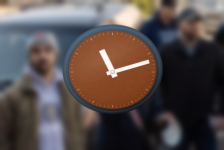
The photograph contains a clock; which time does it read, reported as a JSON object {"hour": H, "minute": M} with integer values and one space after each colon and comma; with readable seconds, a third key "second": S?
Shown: {"hour": 11, "minute": 12}
